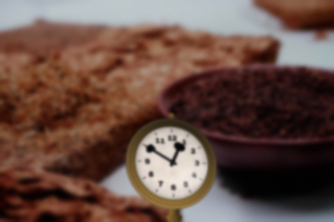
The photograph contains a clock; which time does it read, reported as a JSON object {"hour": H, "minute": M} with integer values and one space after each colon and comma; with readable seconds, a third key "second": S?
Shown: {"hour": 12, "minute": 50}
